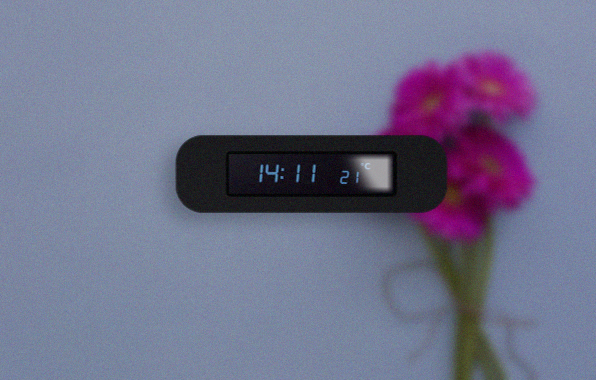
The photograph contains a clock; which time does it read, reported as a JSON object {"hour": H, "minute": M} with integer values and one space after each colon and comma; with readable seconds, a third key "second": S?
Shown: {"hour": 14, "minute": 11}
